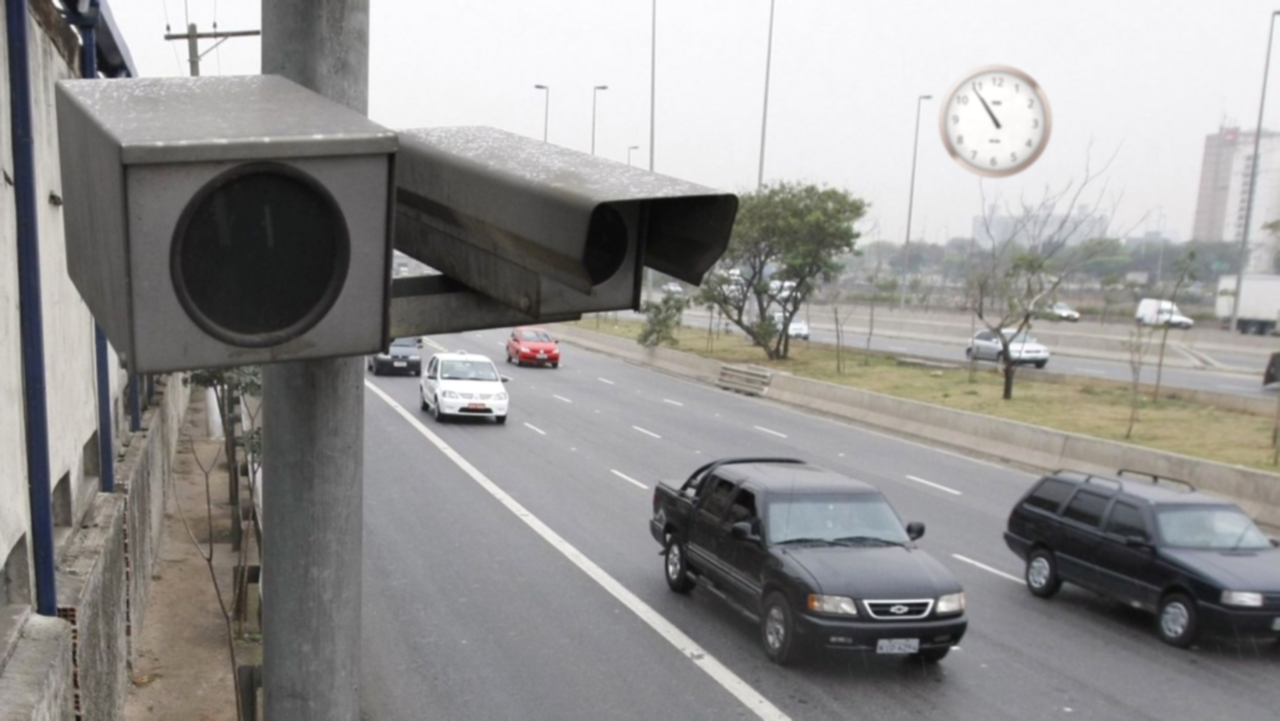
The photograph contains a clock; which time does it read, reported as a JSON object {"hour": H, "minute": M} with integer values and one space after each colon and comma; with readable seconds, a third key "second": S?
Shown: {"hour": 10, "minute": 54}
